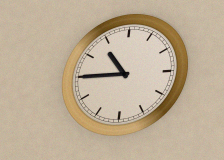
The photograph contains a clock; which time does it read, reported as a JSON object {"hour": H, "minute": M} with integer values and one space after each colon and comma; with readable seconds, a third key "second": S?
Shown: {"hour": 10, "minute": 45}
